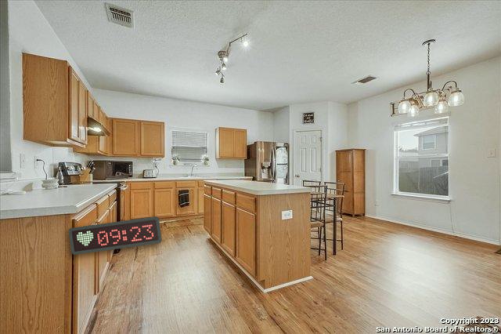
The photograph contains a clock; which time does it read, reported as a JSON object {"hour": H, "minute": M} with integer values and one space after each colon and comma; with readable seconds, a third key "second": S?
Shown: {"hour": 9, "minute": 23}
